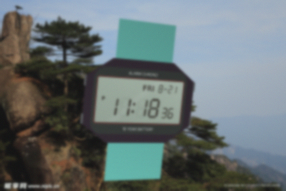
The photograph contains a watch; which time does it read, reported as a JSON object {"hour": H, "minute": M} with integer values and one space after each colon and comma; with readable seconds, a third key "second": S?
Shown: {"hour": 11, "minute": 18}
